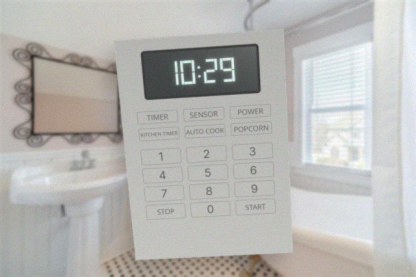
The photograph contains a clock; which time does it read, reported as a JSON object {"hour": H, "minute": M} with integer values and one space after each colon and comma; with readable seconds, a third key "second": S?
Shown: {"hour": 10, "minute": 29}
